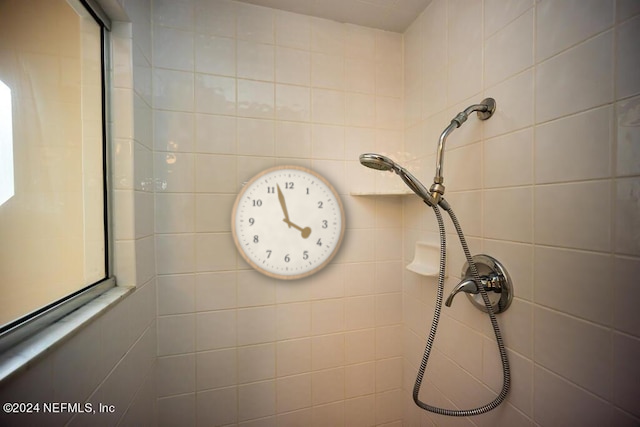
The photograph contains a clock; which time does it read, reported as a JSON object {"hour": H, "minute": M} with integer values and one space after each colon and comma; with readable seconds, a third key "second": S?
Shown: {"hour": 3, "minute": 57}
